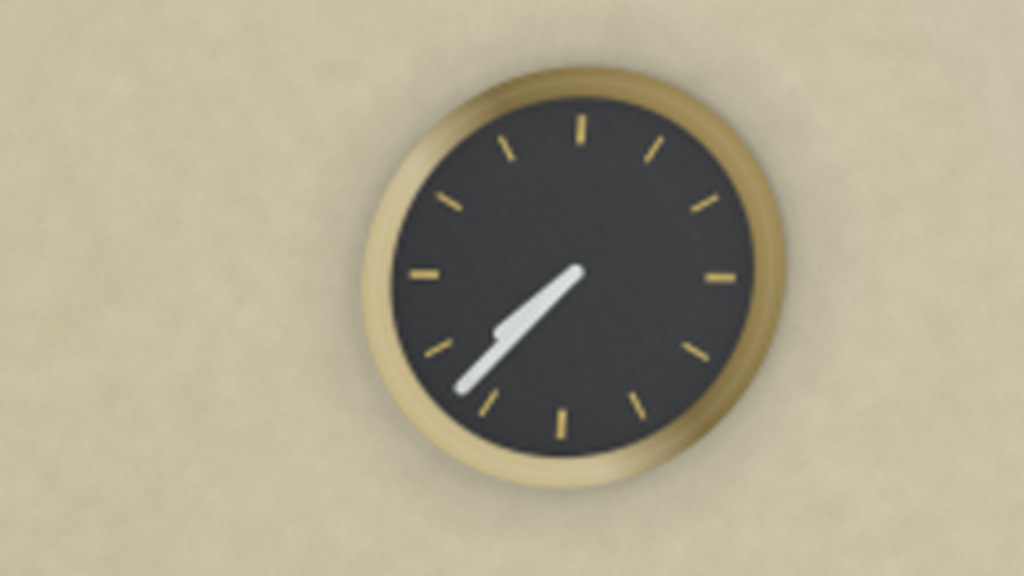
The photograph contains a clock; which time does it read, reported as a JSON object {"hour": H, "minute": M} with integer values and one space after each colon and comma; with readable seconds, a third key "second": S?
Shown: {"hour": 7, "minute": 37}
